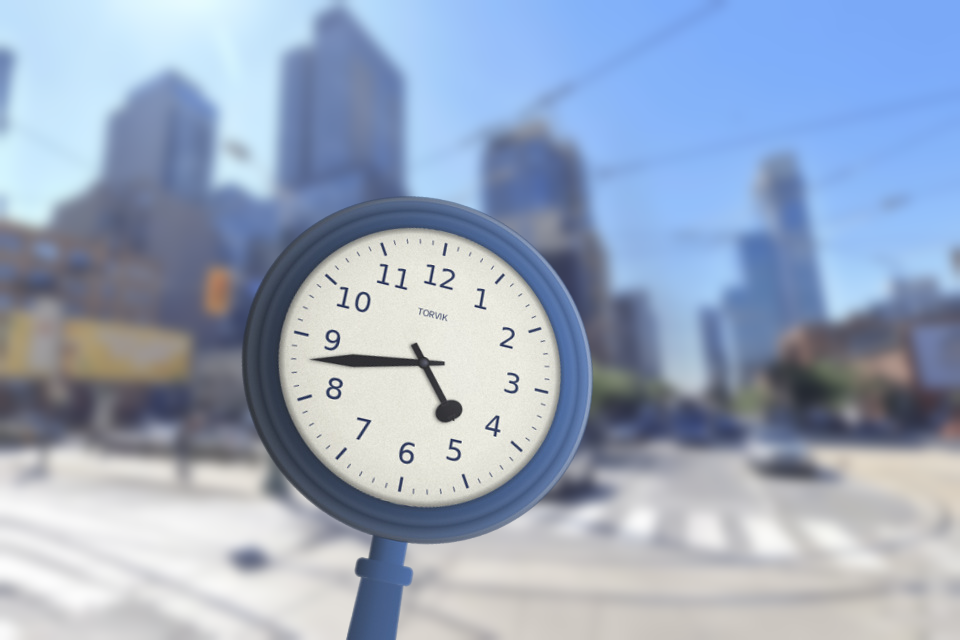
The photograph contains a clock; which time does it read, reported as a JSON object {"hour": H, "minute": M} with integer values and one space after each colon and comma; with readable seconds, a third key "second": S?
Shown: {"hour": 4, "minute": 43}
